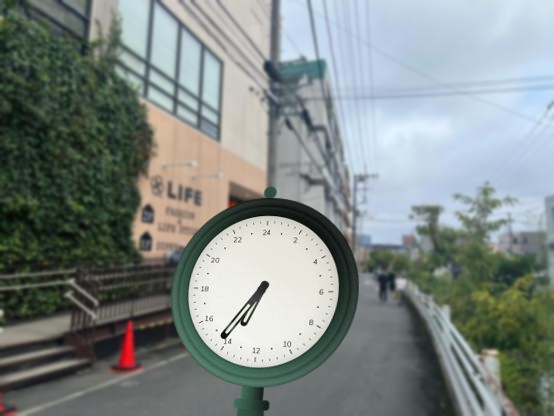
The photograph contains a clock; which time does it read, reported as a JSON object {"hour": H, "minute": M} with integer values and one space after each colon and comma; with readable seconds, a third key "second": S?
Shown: {"hour": 13, "minute": 36}
